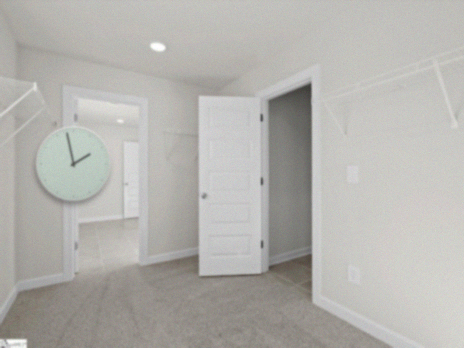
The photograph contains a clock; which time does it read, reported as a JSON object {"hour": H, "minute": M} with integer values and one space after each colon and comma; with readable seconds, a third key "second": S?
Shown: {"hour": 1, "minute": 58}
